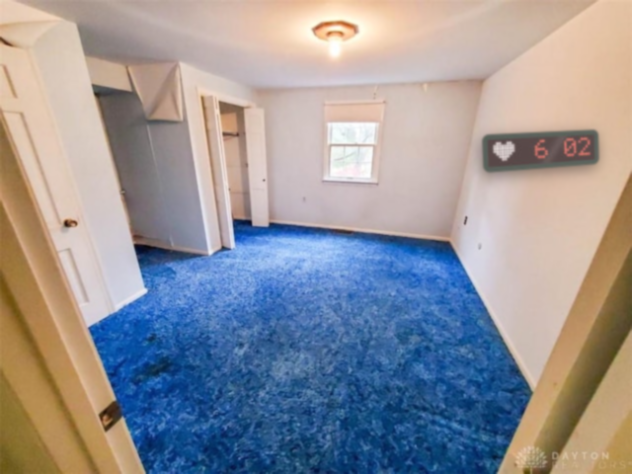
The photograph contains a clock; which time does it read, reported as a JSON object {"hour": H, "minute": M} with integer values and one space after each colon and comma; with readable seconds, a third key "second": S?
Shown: {"hour": 6, "minute": 2}
